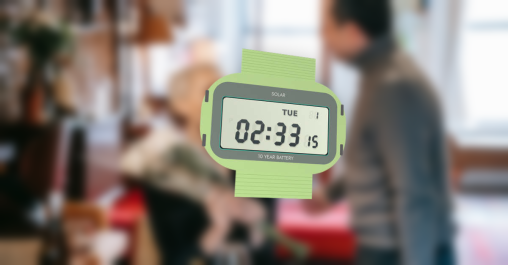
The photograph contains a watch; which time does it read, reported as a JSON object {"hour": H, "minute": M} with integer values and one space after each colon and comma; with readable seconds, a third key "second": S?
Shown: {"hour": 2, "minute": 33, "second": 15}
